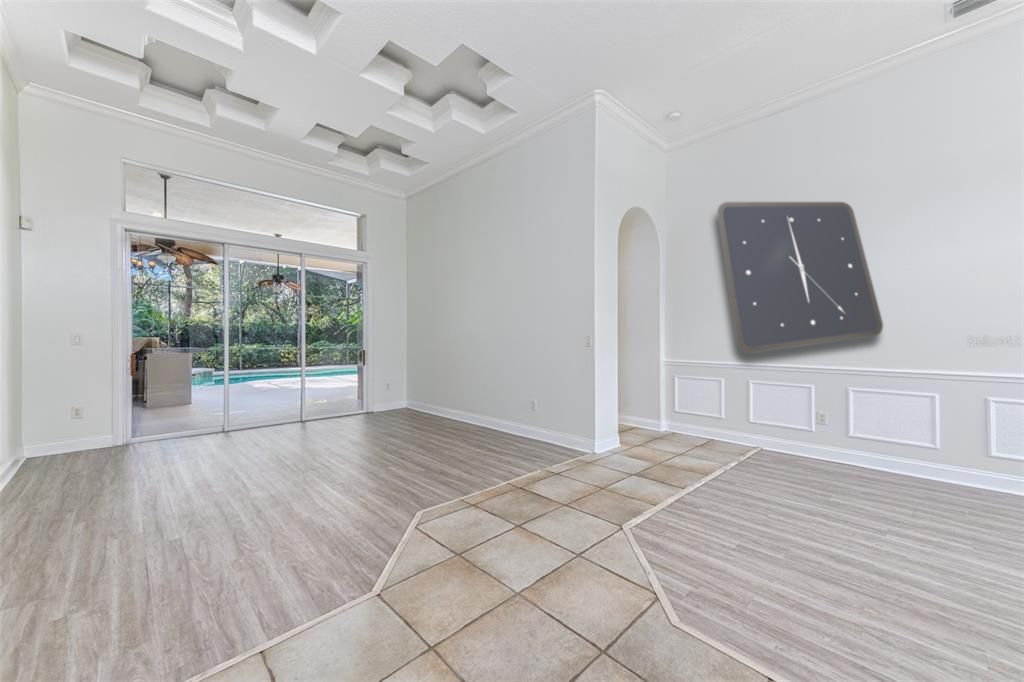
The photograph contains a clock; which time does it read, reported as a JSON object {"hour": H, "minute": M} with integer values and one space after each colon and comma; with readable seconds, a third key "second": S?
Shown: {"hour": 5, "minute": 59, "second": 24}
